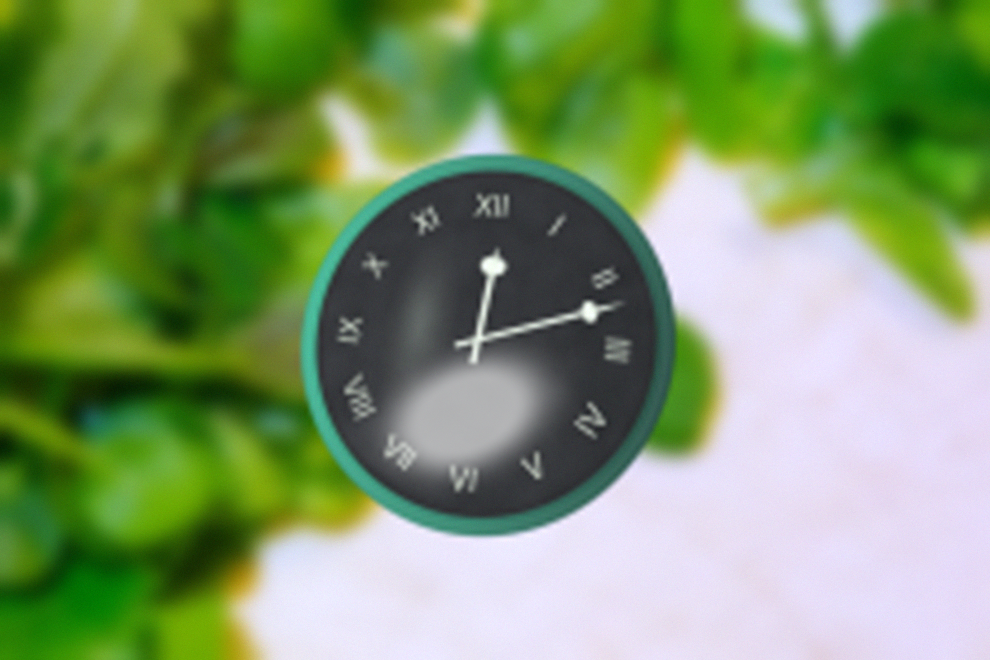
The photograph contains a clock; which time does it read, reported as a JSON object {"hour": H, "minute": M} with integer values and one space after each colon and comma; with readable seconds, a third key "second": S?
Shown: {"hour": 12, "minute": 12}
